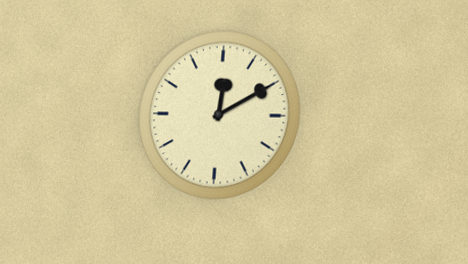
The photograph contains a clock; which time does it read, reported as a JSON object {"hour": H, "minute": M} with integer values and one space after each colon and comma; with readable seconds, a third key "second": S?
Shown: {"hour": 12, "minute": 10}
